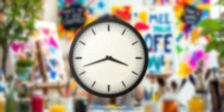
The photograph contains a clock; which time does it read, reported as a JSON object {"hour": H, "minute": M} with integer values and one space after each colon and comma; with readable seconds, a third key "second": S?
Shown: {"hour": 3, "minute": 42}
